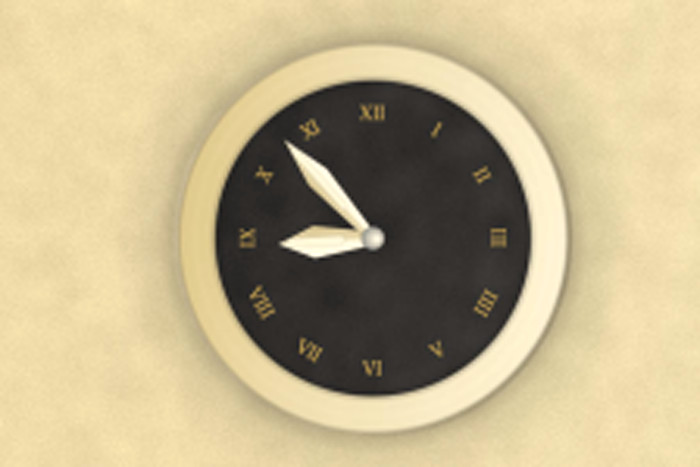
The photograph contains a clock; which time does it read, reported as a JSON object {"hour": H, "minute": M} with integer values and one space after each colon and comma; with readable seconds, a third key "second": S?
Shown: {"hour": 8, "minute": 53}
